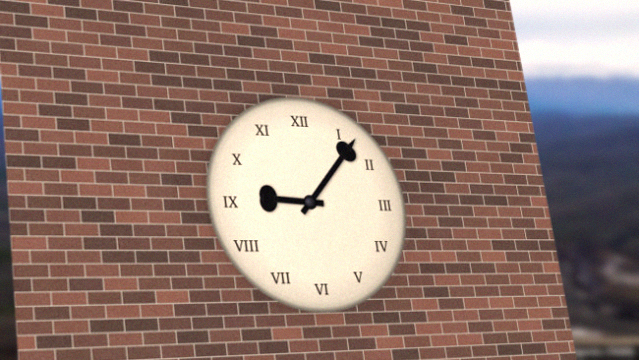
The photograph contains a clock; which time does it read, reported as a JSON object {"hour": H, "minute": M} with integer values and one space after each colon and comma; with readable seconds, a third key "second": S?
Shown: {"hour": 9, "minute": 7}
